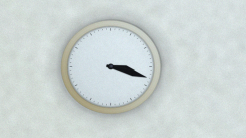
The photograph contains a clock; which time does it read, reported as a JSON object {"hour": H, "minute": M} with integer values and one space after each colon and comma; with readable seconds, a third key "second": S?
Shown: {"hour": 3, "minute": 18}
